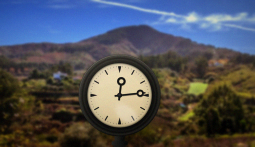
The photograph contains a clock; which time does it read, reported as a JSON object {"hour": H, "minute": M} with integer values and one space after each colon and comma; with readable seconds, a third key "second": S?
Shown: {"hour": 12, "minute": 14}
